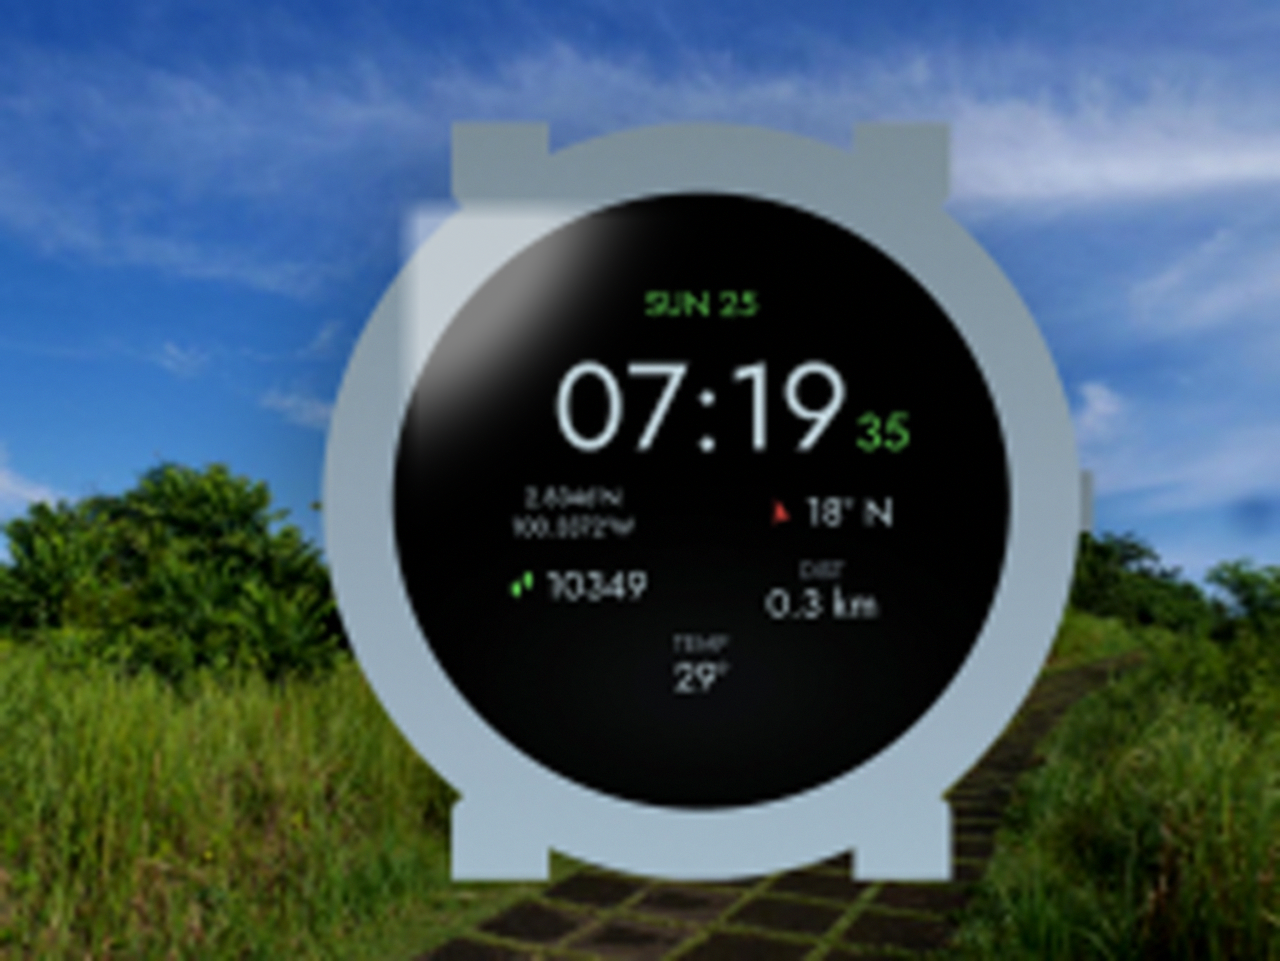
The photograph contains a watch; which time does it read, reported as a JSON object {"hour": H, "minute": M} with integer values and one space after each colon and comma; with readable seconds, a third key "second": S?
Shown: {"hour": 7, "minute": 19, "second": 35}
